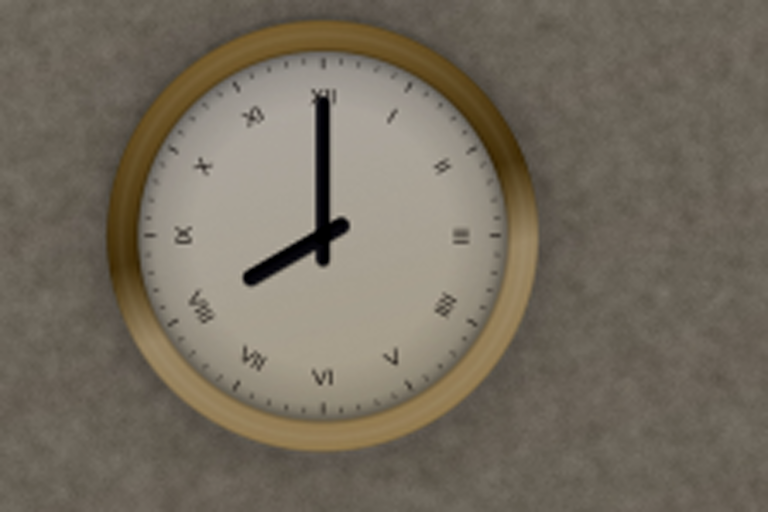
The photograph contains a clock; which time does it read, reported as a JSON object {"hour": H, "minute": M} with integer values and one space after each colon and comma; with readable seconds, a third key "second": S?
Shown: {"hour": 8, "minute": 0}
